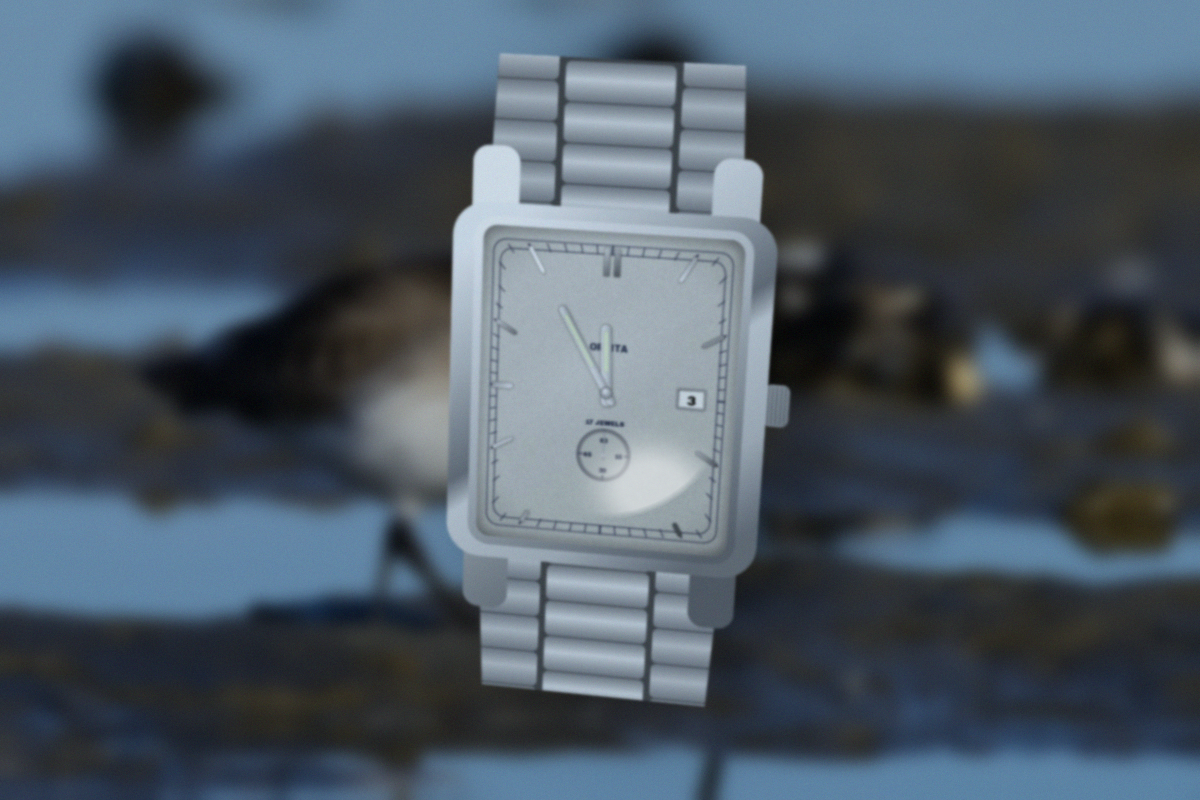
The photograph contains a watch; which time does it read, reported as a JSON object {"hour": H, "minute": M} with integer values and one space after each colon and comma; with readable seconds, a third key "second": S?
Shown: {"hour": 11, "minute": 55}
